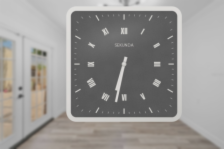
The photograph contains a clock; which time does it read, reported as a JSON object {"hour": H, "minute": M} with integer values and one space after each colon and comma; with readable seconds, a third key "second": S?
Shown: {"hour": 6, "minute": 32}
